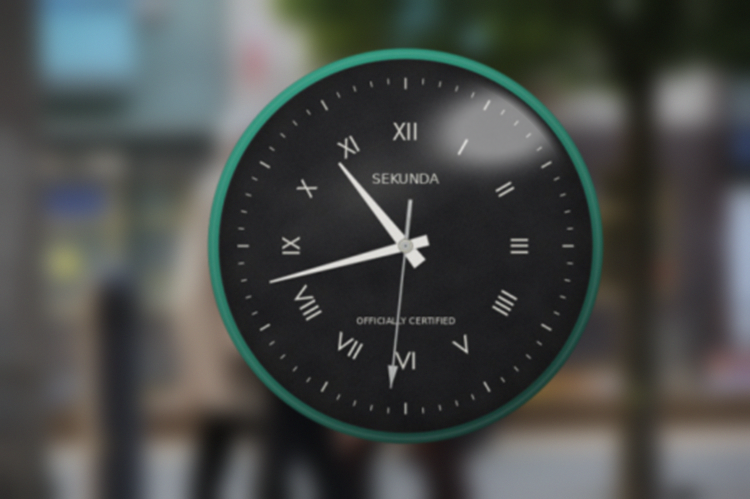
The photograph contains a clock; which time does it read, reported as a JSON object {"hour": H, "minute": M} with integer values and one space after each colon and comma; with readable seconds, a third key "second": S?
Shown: {"hour": 10, "minute": 42, "second": 31}
